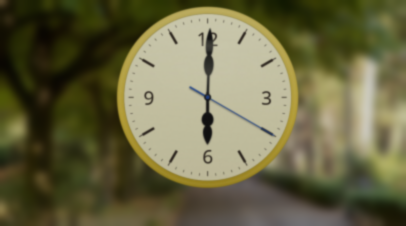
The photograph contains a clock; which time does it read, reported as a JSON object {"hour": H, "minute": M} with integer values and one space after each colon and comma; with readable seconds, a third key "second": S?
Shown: {"hour": 6, "minute": 0, "second": 20}
